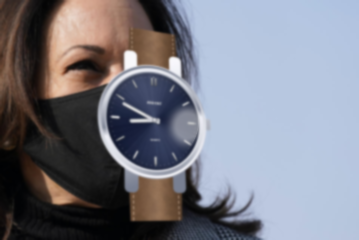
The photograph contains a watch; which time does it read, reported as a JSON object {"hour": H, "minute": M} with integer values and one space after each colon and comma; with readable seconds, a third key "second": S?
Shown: {"hour": 8, "minute": 49}
